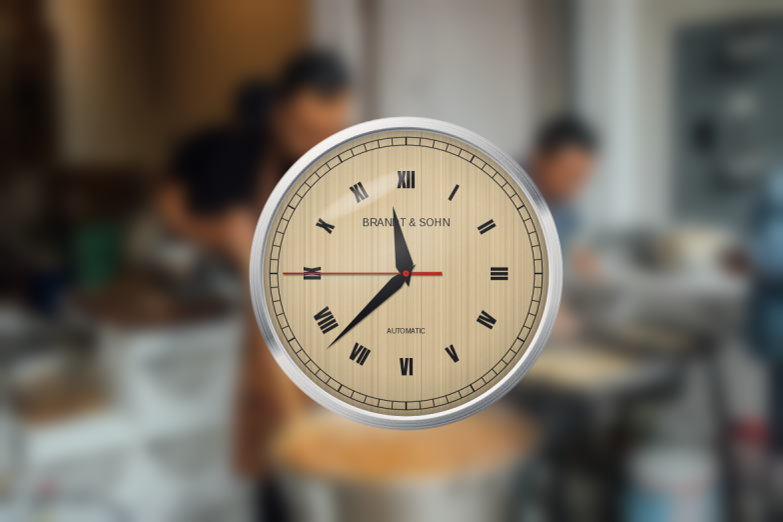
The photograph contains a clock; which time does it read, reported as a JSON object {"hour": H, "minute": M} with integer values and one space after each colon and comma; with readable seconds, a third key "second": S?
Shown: {"hour": 11, "minute": 37, "second": 45}
